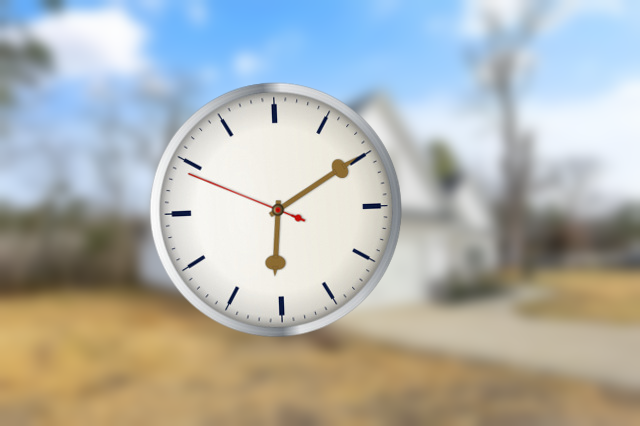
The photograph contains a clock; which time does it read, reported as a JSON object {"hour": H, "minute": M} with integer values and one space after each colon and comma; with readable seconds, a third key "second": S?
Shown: {"hour": 6, "minute": 9, "second": 49}
